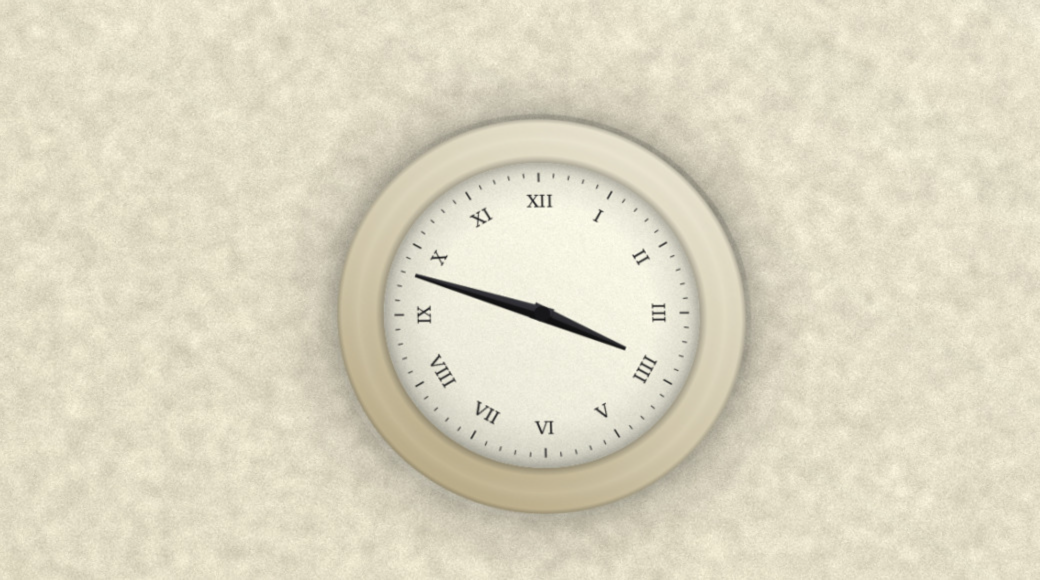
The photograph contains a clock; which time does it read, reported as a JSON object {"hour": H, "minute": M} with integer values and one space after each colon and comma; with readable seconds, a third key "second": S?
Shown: {"hour": 3, "minute": 48}
